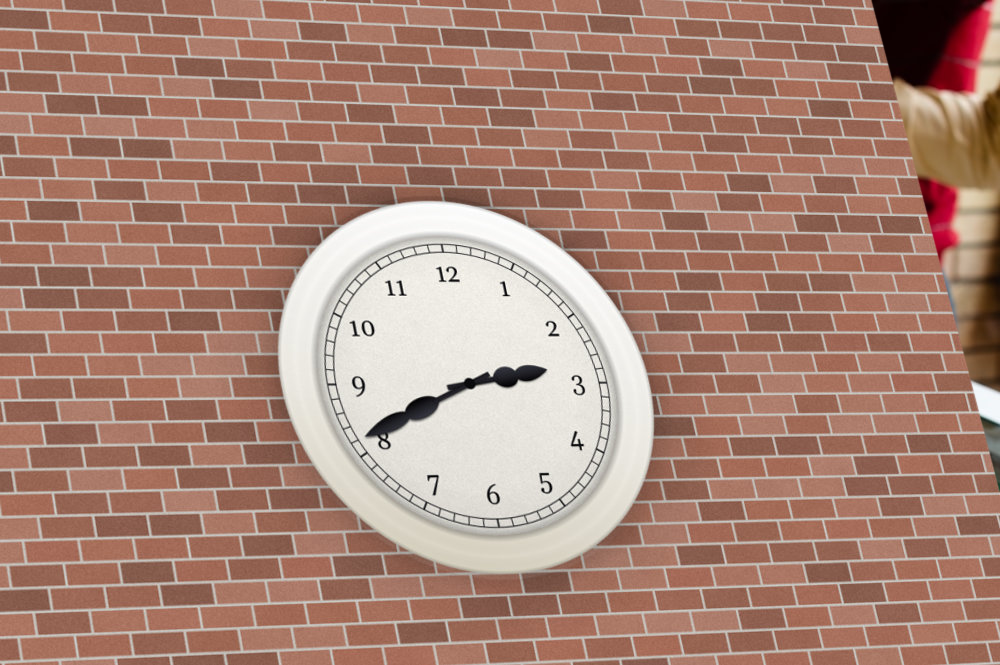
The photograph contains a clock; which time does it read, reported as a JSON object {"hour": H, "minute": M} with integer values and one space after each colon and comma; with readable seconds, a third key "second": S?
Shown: {"hour": 2, "minute": 41}
